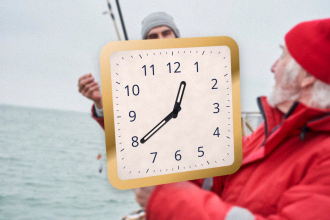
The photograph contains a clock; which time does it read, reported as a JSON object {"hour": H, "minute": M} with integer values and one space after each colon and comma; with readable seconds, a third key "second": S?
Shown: {"hour": 12, "minute": 39}
